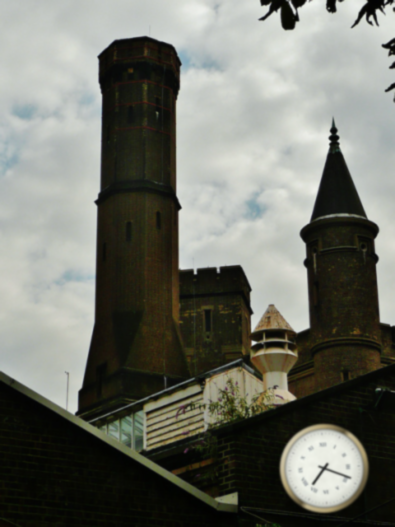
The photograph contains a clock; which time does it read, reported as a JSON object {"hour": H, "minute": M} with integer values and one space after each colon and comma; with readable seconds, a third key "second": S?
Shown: {"hour": 7, "minute": 19}
